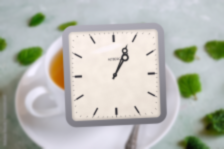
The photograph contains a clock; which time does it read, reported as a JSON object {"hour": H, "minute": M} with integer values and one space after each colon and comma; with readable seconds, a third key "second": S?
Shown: {"hour": 1, "minute": 4}
